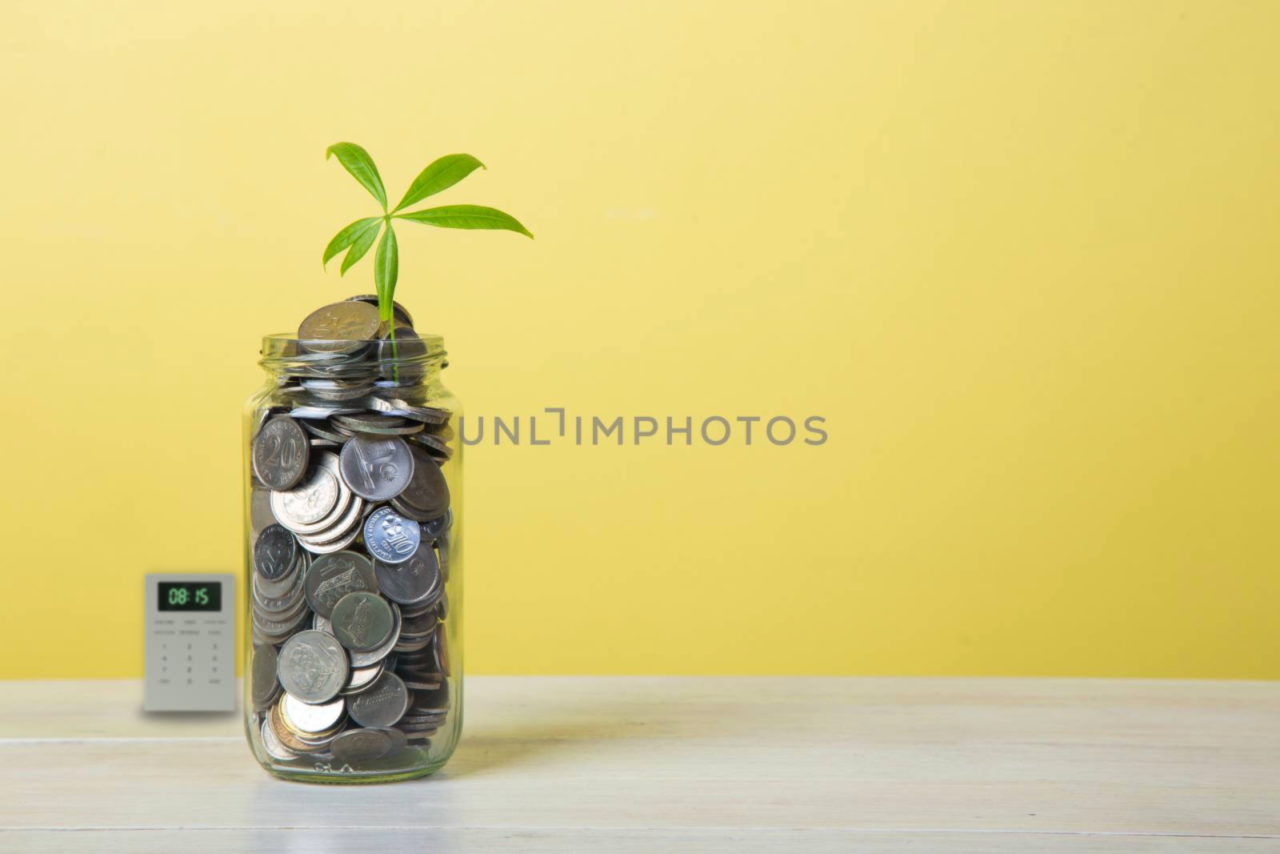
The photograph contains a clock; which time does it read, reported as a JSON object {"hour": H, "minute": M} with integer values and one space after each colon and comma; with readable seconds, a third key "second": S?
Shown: {"hour": 8, "minute": 15}
